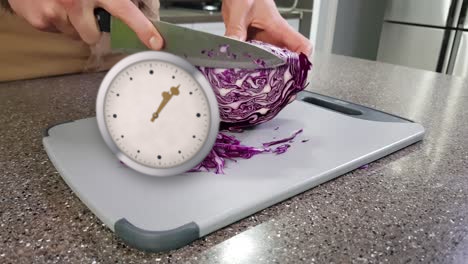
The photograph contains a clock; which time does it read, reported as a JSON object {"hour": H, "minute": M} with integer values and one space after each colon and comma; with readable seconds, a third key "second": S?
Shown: {"hour": 1, "minute": 7}
